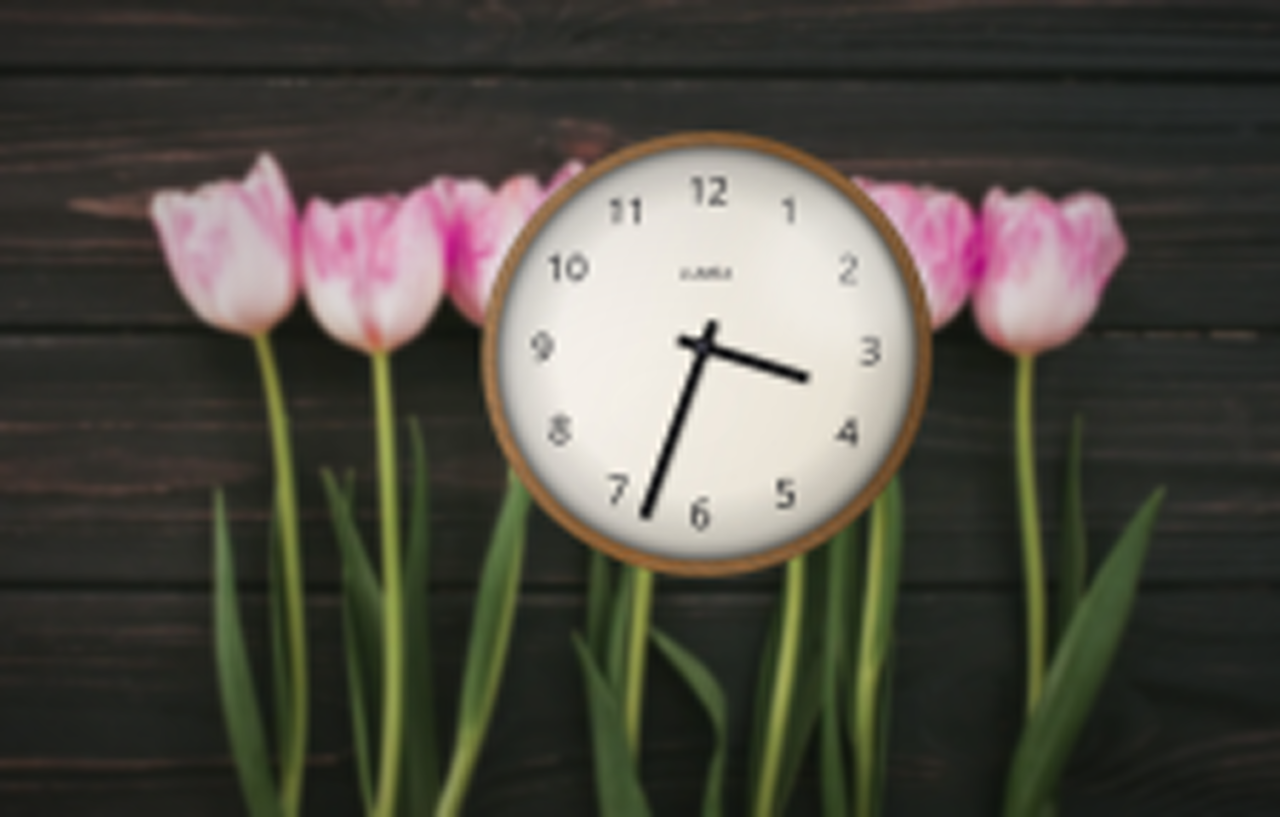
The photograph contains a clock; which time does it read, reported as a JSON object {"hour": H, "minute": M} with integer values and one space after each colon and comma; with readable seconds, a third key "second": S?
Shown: {"hour": 3, "minute": 33}
